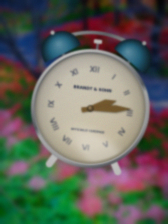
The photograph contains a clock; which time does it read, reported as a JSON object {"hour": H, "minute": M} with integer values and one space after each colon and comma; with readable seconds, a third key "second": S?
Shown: {"hour": 2, "minute": 14}
